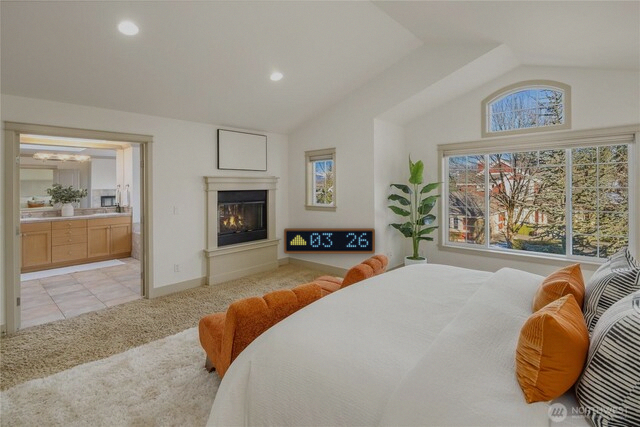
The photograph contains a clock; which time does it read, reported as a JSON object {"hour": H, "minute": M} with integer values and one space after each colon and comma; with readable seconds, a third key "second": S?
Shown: {"hour": 3, "minute": 26}
